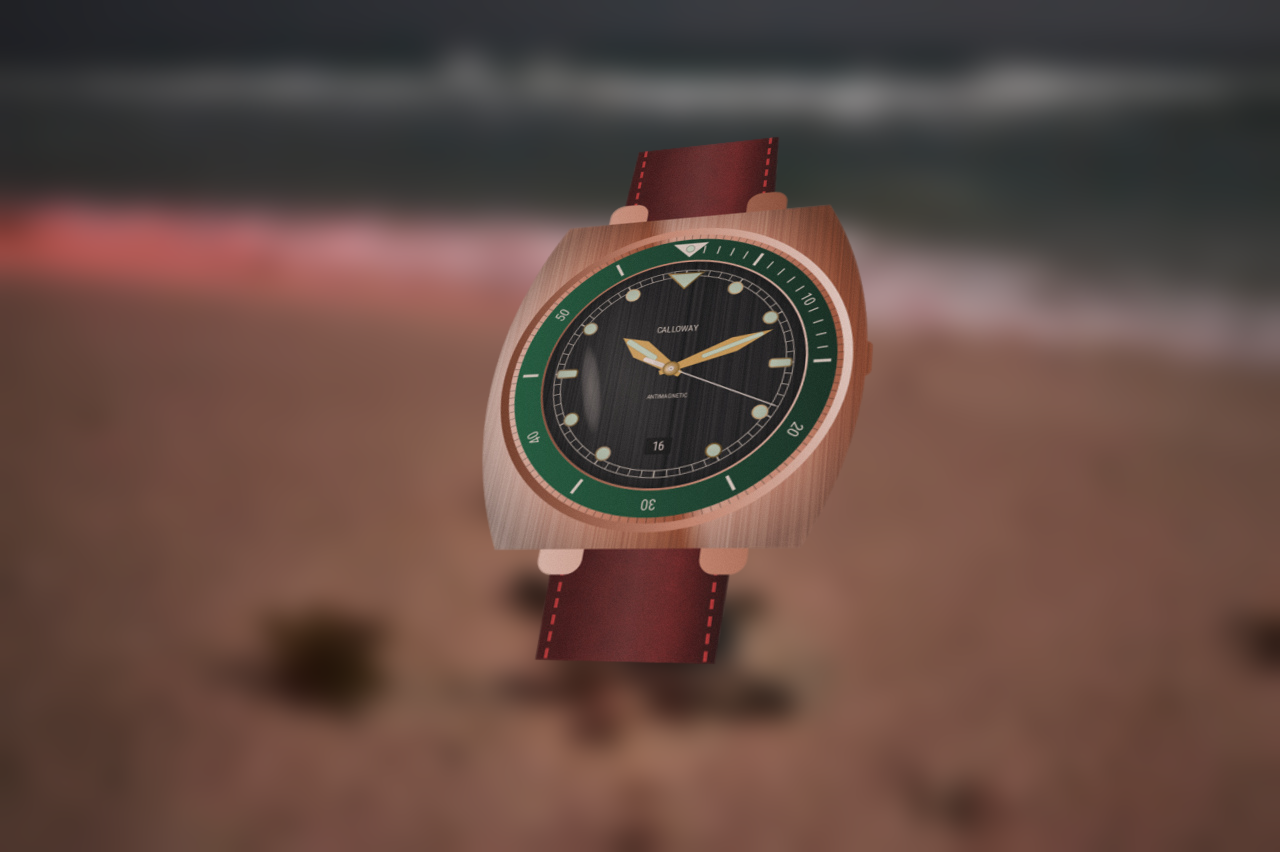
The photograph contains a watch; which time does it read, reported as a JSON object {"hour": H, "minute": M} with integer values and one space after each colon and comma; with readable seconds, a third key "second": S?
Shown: {"hour": 10, "minute": 11, "second": 19}
